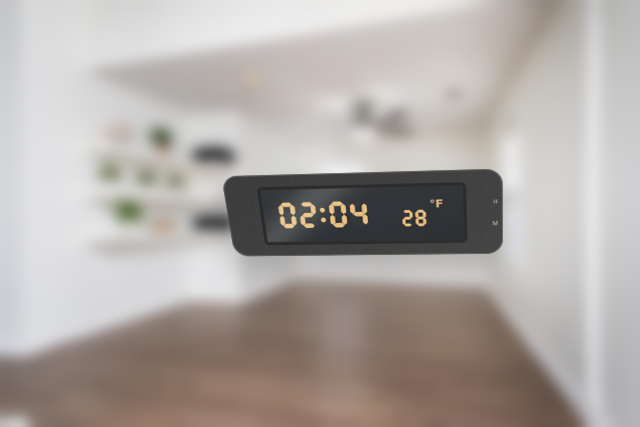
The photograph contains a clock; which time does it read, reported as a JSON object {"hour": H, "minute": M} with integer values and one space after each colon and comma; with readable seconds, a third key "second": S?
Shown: {"hour": 2, "minute": 4}
